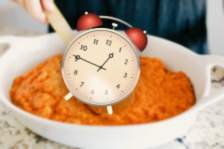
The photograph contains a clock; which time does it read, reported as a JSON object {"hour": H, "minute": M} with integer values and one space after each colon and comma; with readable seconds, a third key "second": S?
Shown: {"hour": 12, "minute": 46}
